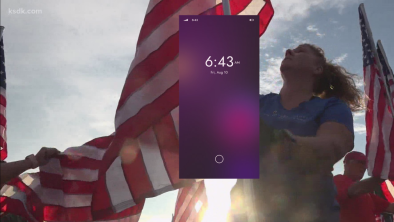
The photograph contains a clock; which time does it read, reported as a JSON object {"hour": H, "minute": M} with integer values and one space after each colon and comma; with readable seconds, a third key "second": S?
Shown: {"hour": 6, "minute": 43}
